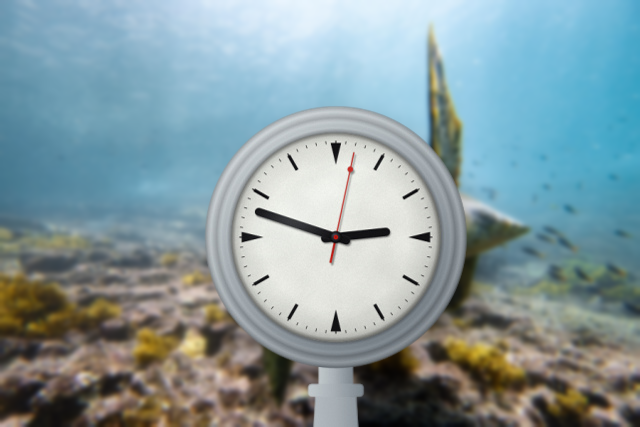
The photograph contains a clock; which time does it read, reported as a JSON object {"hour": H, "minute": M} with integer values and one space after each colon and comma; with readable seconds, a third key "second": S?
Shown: {"hour": 2, "minute": 48, "second": 2}
